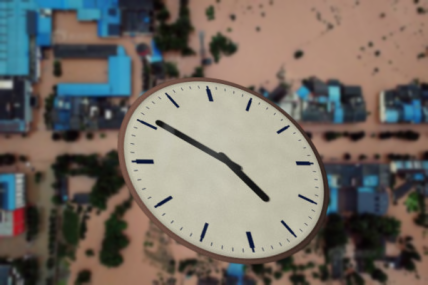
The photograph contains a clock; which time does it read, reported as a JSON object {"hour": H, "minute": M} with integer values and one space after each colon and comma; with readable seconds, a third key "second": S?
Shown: {"hour": 4, "minute": 51}
